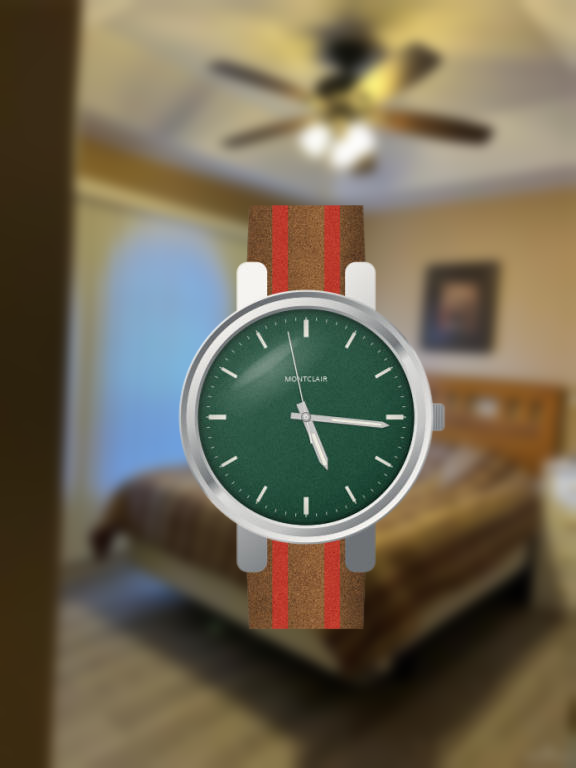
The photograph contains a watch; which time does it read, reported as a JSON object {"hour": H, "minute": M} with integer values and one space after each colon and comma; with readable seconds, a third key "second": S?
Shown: {"hour": 5, "minute": 15, "second": 58}
